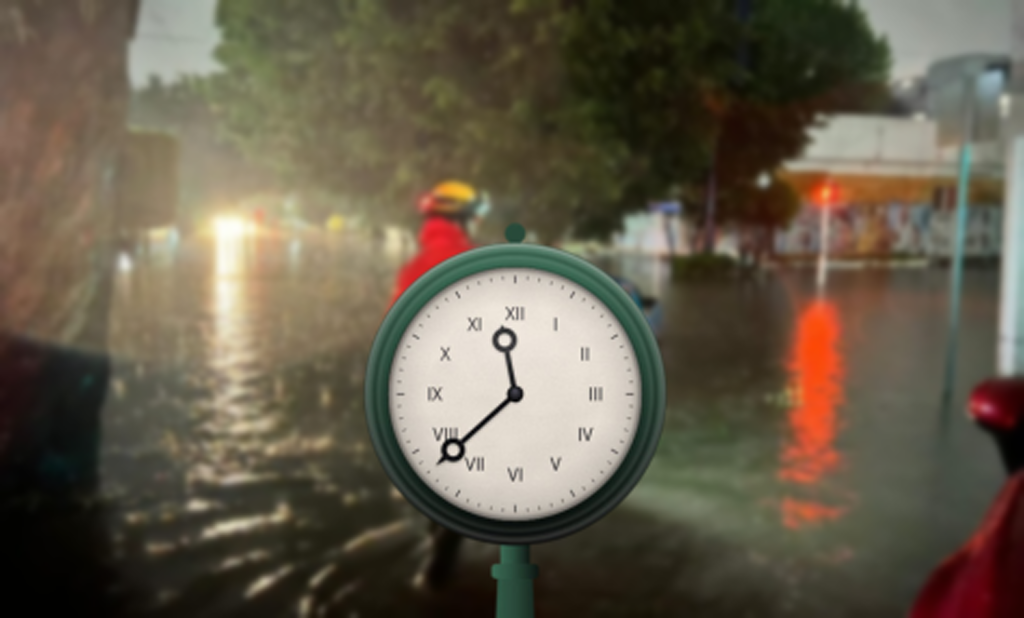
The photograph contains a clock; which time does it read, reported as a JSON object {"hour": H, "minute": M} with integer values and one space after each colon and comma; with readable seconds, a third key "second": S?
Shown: {"hour": 11, "minute": 38}
